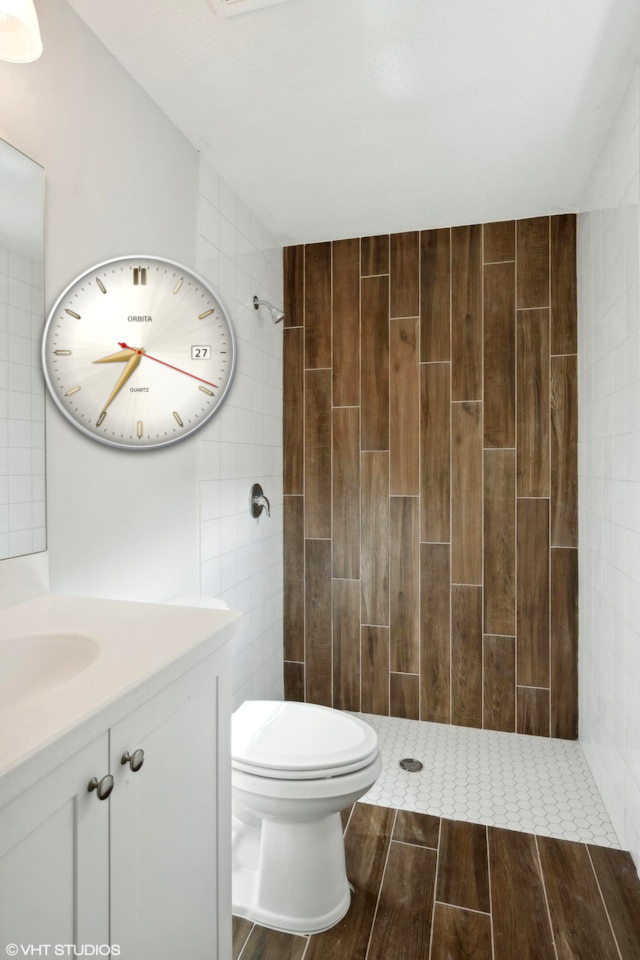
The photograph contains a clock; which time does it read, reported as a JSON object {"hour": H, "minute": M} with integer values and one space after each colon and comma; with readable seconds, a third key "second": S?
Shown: {"hour": 8, "minute": 35, "second": 19}
